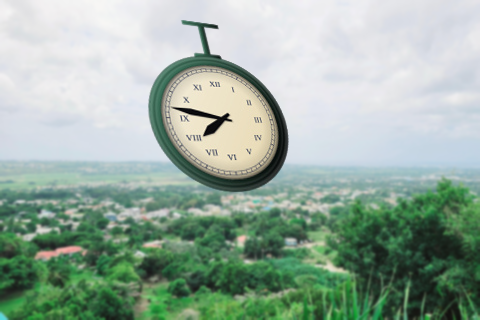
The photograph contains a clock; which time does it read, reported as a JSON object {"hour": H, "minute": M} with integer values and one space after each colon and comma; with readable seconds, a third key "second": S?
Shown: {"hour": 7, "minute": 47}
